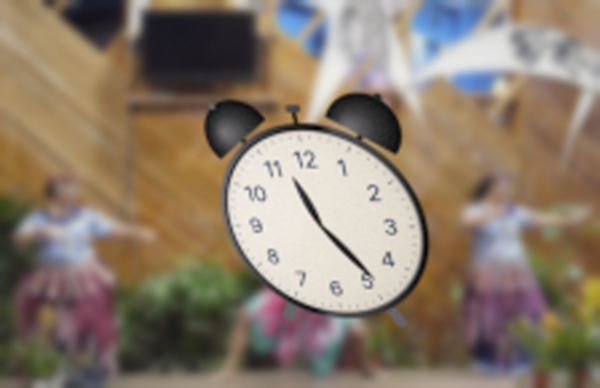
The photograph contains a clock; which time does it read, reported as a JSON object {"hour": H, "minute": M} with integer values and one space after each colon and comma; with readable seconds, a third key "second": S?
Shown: {"hour": 11, "minute": 24}
